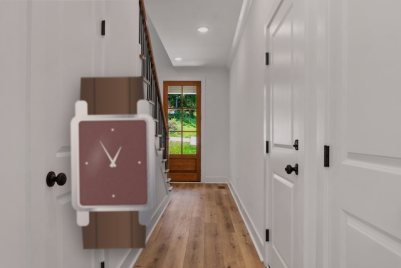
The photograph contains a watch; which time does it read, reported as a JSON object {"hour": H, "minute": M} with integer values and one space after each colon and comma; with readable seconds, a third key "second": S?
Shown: {"hour": 12, "minute": 55}
